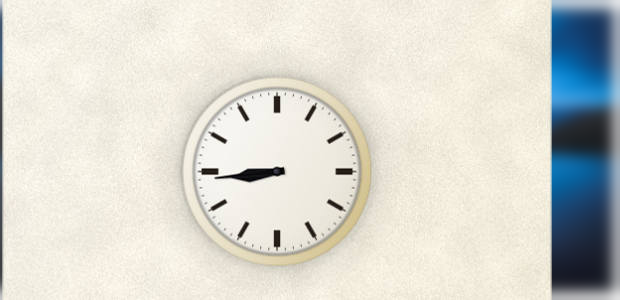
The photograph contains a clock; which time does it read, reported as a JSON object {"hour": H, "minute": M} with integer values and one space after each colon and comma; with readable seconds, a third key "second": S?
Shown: {"hour": 8, "minute": 44}
